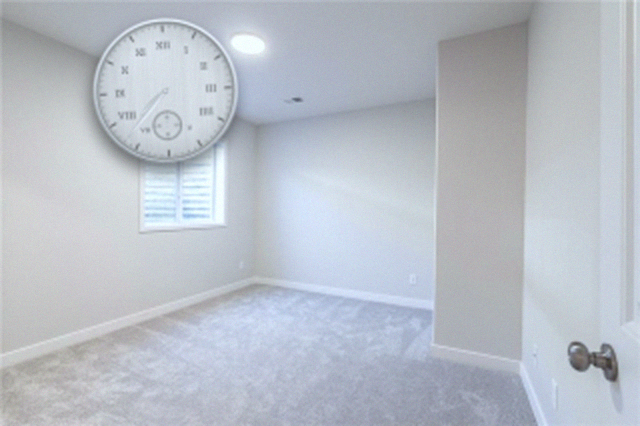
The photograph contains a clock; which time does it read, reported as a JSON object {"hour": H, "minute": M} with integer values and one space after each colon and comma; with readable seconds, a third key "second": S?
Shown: {"hour": 7, "minute": 37}
